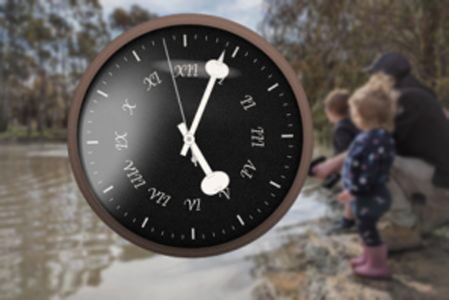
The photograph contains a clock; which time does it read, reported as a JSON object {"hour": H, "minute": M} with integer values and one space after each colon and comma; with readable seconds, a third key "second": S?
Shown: {"hour": 5, "minute": 3, "second": 58}
